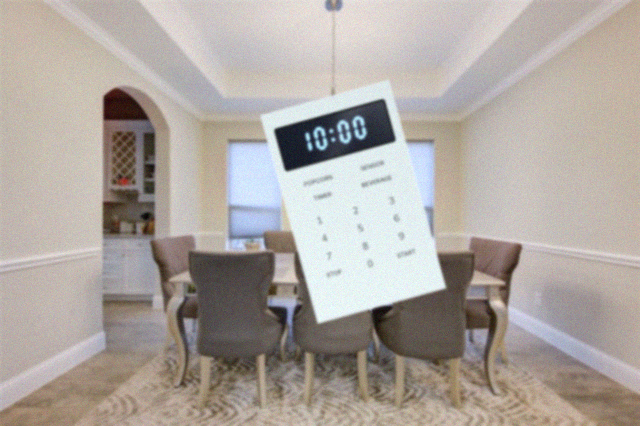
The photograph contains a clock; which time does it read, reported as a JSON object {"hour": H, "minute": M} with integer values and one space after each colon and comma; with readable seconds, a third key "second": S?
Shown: {"hour": 10, "minute": 0}
